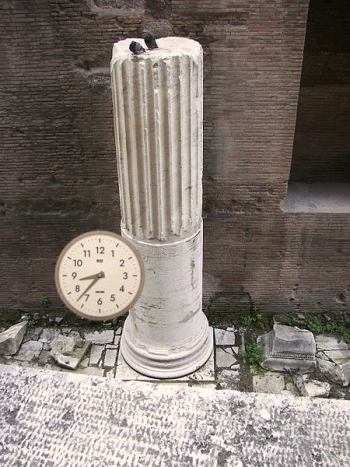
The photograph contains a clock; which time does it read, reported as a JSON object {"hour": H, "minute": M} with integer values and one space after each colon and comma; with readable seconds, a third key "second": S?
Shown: {"hour": 8, "minute": 37}
